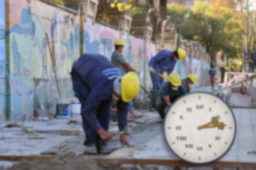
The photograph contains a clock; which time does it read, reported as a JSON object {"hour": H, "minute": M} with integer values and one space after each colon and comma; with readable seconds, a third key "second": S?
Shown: {"hour": 2, "minute": 14}
